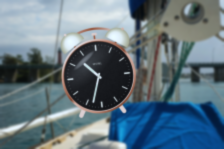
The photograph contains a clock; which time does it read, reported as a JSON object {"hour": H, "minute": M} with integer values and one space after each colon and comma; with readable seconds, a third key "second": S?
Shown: {"hour": 10, "minute": 33}
